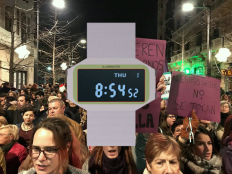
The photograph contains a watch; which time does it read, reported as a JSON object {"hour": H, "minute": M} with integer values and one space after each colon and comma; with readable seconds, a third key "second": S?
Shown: {"hour": 8, "minute": 54, "second": 52}
